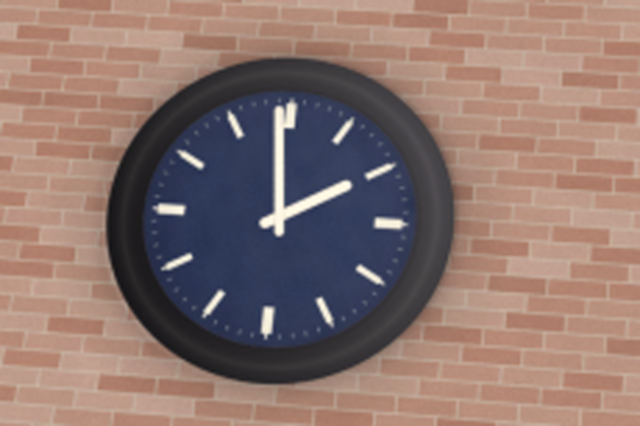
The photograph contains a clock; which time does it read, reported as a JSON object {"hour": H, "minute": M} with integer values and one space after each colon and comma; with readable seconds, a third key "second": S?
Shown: {"hour": 1, "minute": 59}
